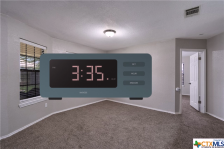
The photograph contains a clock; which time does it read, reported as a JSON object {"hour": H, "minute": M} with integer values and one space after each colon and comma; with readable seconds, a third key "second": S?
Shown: {"hour": 3, "minute": 35}
